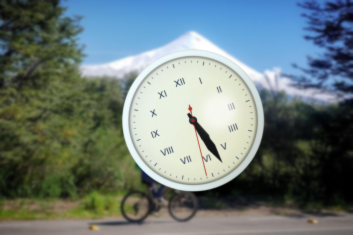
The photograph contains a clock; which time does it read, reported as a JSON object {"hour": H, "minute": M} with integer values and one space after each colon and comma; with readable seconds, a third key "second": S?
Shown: {"hour": 5, "minute": 27, "second": 31}
